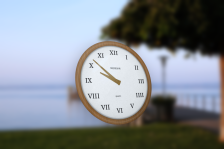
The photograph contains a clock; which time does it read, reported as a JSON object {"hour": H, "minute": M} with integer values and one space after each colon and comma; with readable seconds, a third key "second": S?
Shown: {"hour": 9, "minute": 52}
